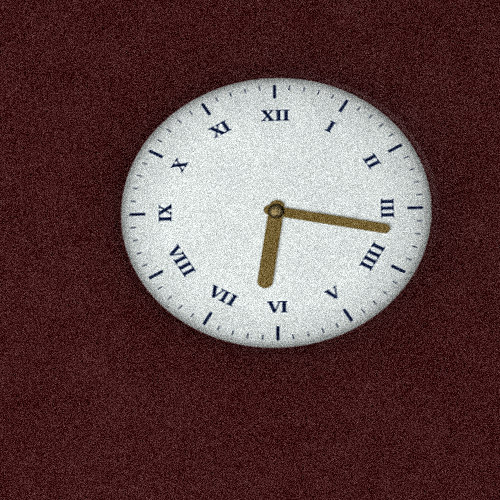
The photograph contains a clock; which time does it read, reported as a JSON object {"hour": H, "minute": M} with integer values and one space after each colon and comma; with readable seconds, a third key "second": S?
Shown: {"hour": 6, "minute": 17}
